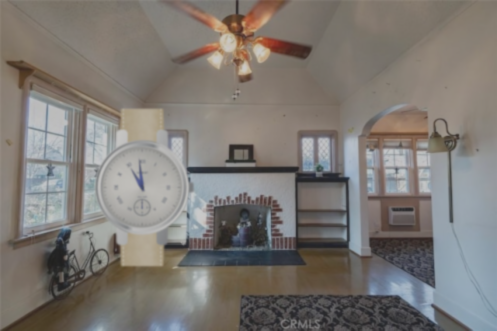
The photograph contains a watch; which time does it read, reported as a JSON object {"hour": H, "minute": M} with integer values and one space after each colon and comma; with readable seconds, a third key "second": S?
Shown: {"hour": 10, "minute": 59}
